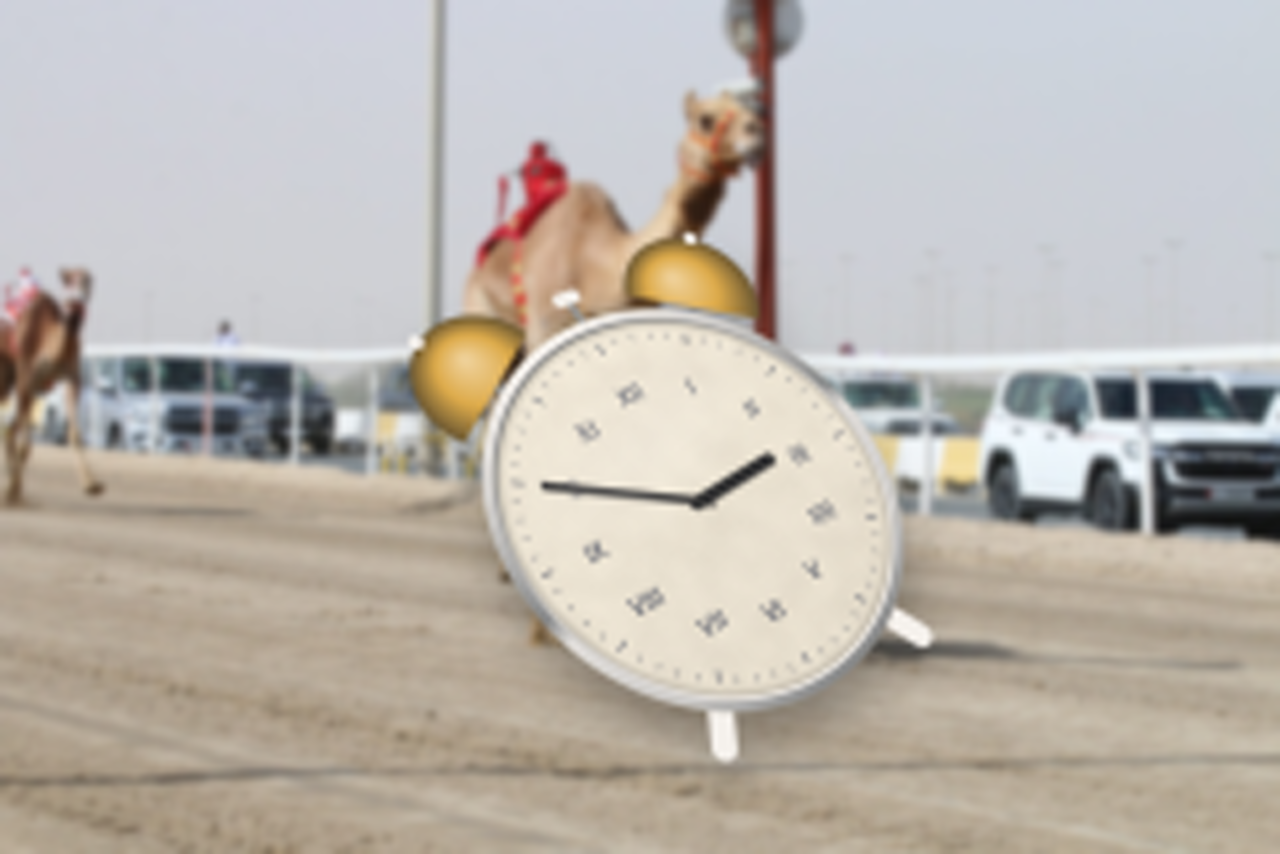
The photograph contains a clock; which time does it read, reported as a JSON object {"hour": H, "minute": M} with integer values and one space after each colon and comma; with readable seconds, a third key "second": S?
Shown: {"hour": 2, "minute": 50}
